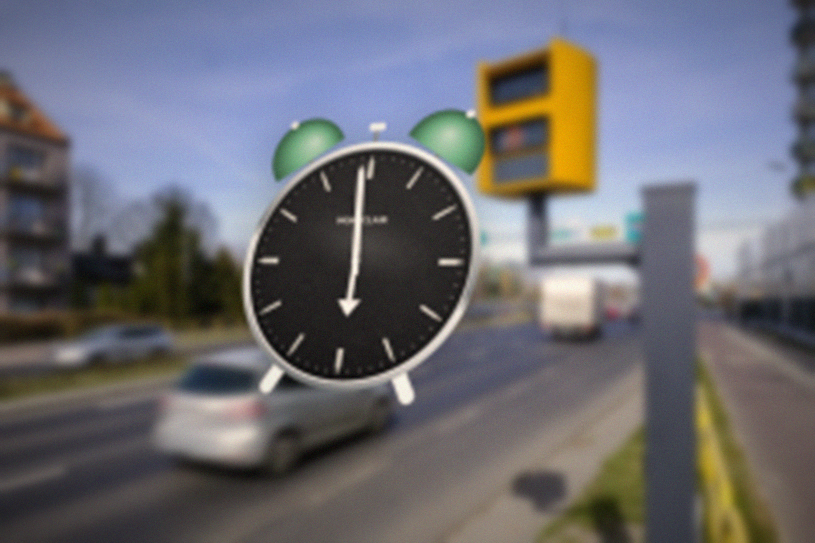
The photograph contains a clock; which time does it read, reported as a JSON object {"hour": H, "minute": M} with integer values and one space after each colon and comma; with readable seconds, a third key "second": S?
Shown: {"hour": 5, "minute": 59}
